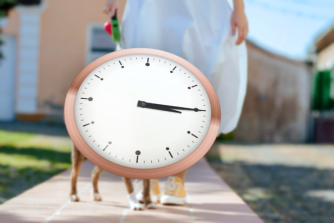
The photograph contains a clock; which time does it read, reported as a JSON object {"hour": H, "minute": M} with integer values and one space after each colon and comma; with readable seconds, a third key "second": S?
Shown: {"hour": 3, "minute": 15}
